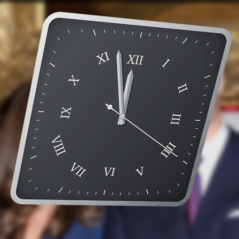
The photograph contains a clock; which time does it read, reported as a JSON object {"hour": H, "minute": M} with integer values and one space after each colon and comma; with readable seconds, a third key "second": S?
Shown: {"hour": 11, "minute": 57, "second": 20}
